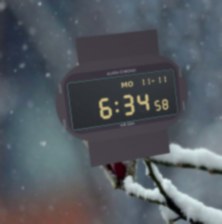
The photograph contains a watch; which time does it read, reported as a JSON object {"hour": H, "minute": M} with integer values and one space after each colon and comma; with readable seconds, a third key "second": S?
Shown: {"hour": 6, "minute": 34, "second": 58}
